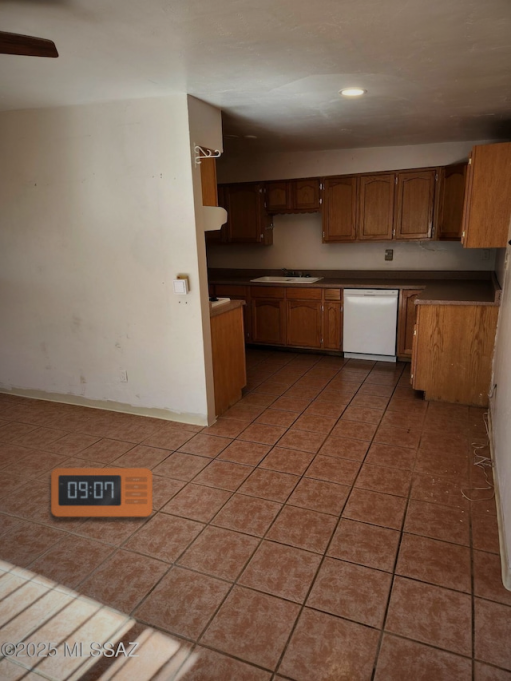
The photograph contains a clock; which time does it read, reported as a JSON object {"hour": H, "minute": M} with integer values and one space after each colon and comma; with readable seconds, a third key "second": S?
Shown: {"hour": 9, "minute": 7}
